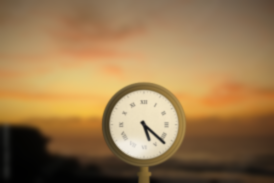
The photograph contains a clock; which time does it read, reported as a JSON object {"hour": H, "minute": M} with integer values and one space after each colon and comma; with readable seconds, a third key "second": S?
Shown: {"hour": 5, "minute": 22}
